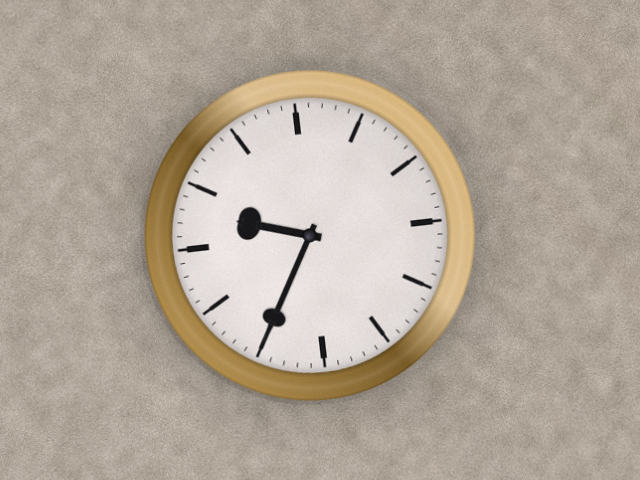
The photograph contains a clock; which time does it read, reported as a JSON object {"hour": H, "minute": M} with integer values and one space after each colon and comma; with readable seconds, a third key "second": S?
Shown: {"hour": 9, "minute": 35}
